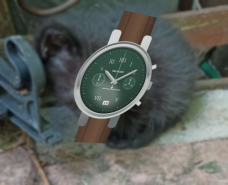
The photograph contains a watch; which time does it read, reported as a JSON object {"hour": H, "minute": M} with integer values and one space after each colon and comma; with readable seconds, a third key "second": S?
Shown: {"hour": 10, "minute": 9}
